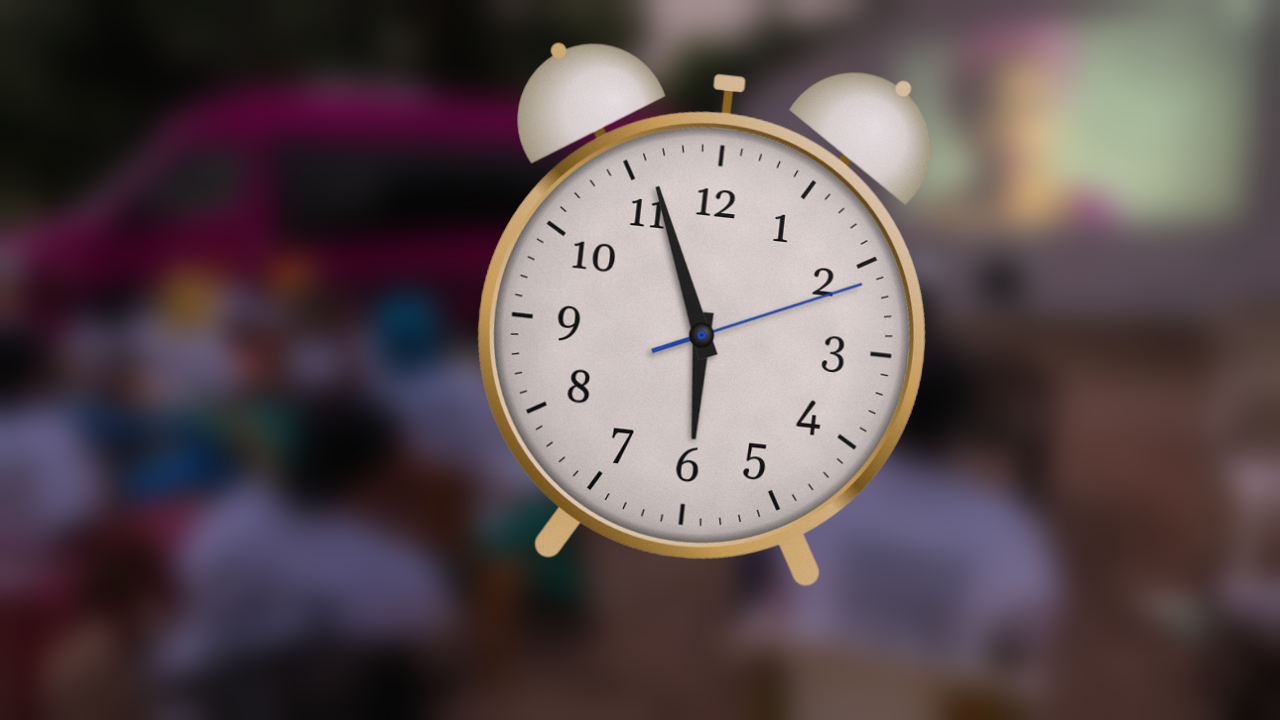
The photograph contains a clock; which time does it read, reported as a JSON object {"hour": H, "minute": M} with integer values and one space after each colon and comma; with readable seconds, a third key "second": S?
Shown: {"hour": 5, "minute": 56, "second": 11}
